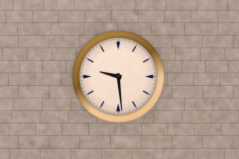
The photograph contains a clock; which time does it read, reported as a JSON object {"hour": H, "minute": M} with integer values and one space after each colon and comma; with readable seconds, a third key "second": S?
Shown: {"hour": 9, "minute": 29}
